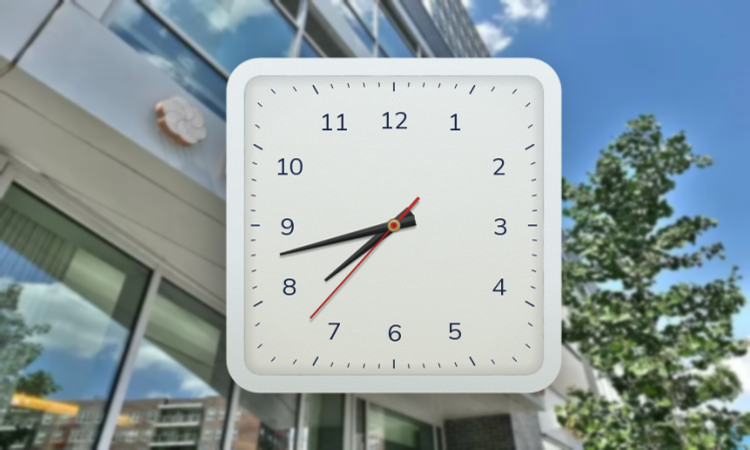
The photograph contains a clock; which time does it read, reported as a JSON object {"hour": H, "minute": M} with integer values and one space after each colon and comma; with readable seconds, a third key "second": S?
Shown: {"hour": 7, "minute": 42, "second": 37}
